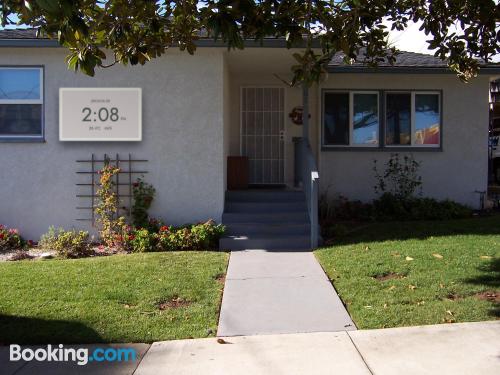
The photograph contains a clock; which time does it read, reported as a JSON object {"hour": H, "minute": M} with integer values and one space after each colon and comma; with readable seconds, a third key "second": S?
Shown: {"hour": 2, "minute": 8}
